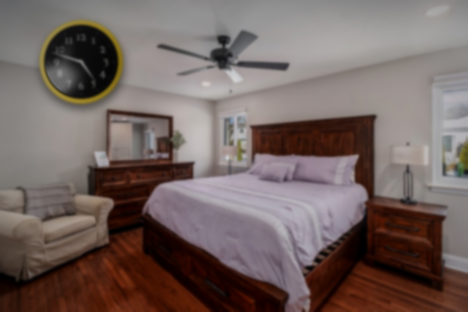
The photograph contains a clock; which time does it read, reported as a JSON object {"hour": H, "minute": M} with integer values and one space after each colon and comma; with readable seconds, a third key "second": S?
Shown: {"hour": 4, "minute": 48}
